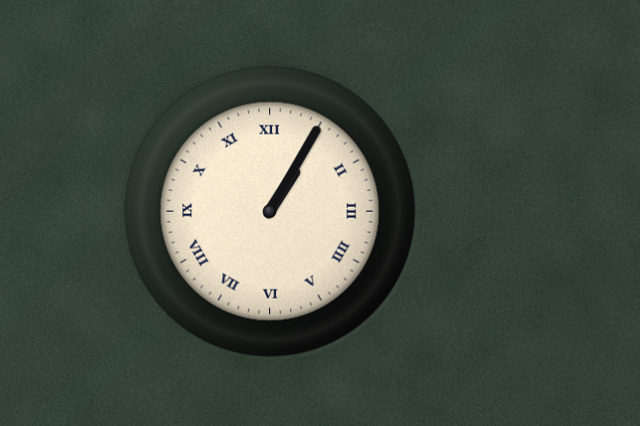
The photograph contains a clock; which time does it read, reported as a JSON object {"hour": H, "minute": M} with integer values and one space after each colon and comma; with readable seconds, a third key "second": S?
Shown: {"hour": 1, "minute": 5}
